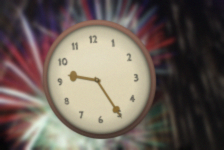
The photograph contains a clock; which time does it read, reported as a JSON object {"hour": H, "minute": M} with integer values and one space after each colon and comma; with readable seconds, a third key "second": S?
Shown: {"hour": 9, "minute": 25}
